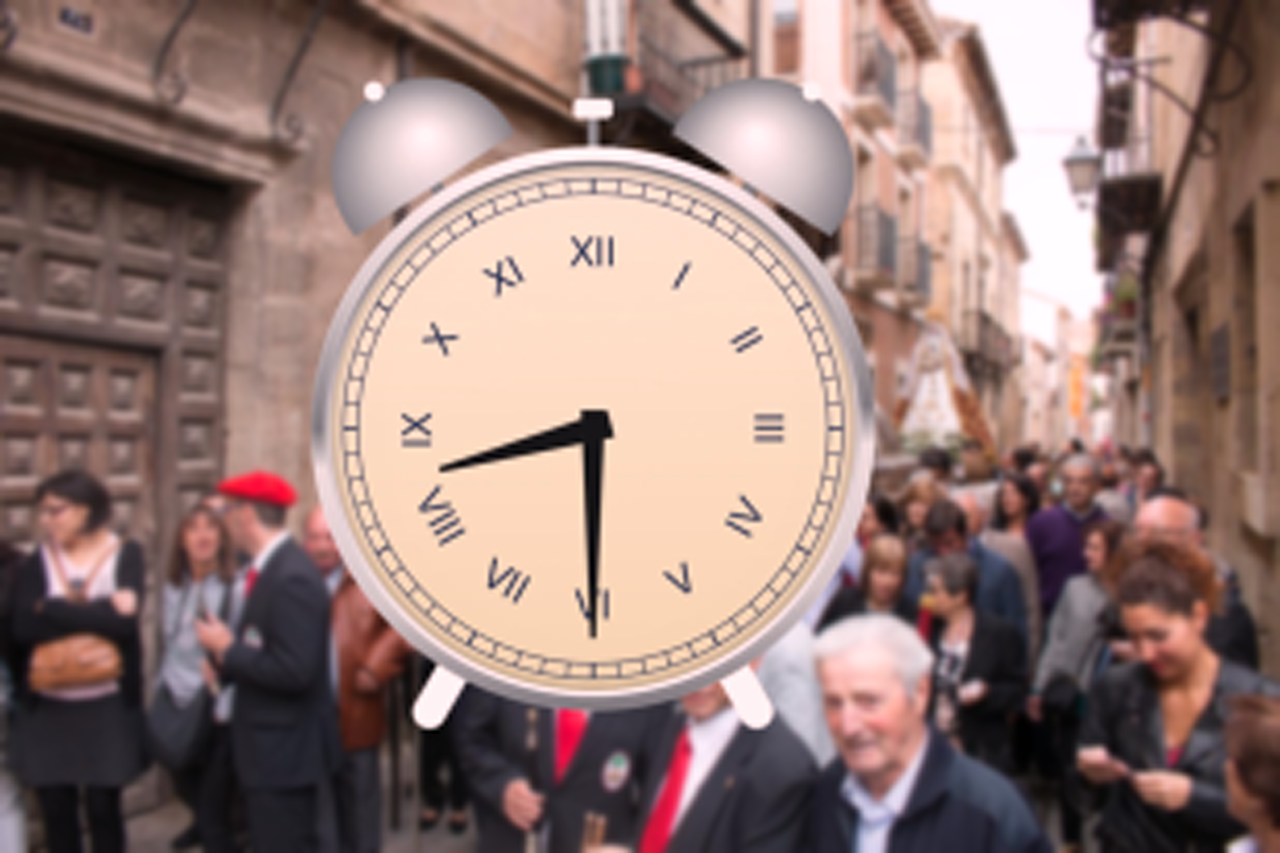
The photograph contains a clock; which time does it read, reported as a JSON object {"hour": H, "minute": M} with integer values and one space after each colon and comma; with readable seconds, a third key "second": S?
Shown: {"hour": 8, "minute": 30}
